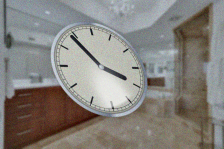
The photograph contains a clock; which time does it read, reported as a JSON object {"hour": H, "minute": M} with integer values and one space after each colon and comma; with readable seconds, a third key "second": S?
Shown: {"hour": 3, "minute": 54}
